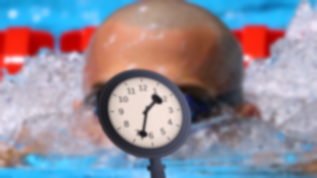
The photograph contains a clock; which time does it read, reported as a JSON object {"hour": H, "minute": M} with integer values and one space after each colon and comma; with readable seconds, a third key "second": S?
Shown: {"hour": 1, "minute": 33}
